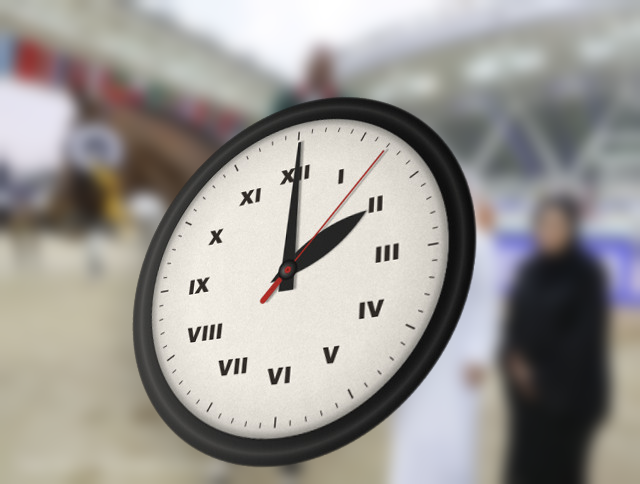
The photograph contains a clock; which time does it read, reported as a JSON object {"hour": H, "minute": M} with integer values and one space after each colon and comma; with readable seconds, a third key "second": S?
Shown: {"hour": 2, "minute": 0, "second": 7}
